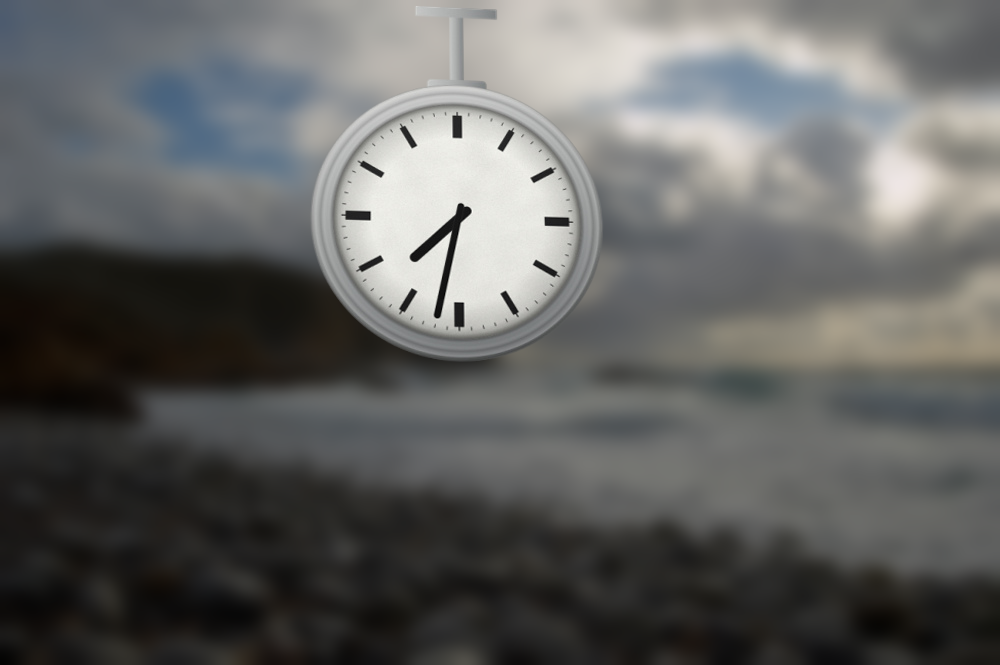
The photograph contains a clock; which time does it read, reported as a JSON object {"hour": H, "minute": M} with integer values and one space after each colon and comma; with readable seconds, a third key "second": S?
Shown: {"hour": 7, "minute": 32}
